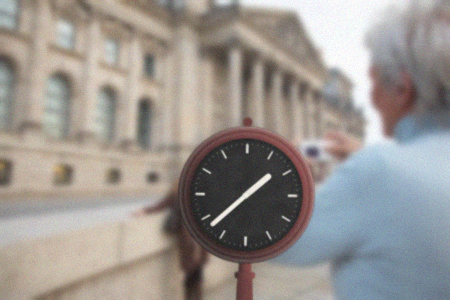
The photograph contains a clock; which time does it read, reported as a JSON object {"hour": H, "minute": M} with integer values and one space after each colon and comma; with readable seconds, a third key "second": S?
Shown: {"hour": 1, "minute": 38}
